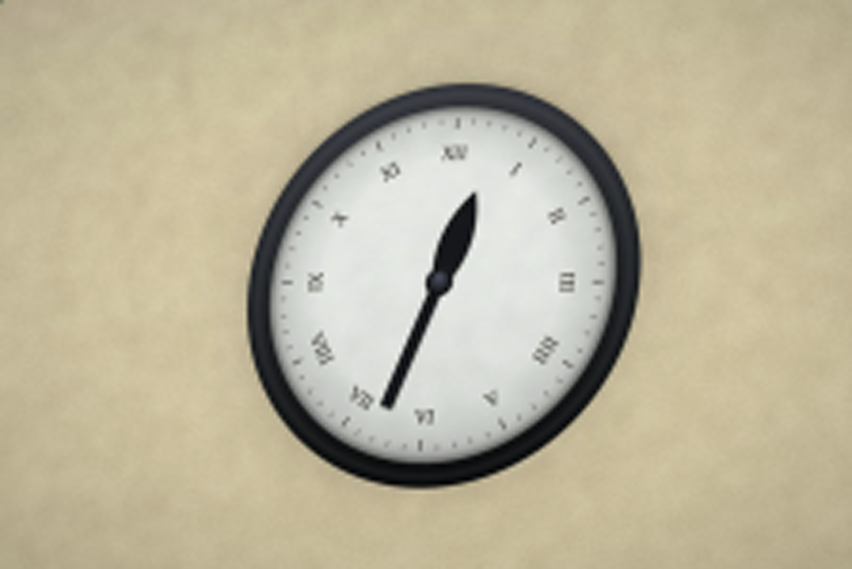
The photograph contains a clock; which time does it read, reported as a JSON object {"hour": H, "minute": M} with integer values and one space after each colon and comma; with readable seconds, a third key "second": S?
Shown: {"hour": 12, "minute": 33}
